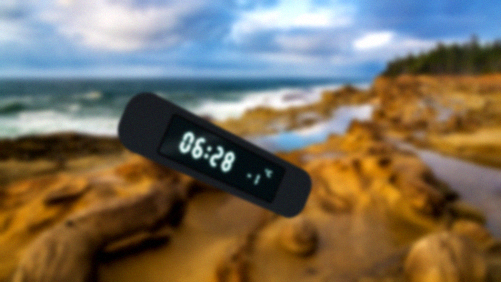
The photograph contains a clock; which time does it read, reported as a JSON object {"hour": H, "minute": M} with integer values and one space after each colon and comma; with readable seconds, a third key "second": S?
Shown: {"hour": 6, "minute": 28}
